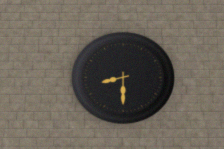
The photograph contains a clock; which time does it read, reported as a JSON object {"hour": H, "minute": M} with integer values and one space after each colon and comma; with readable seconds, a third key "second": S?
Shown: {"hour": 8, "minute": 30}
